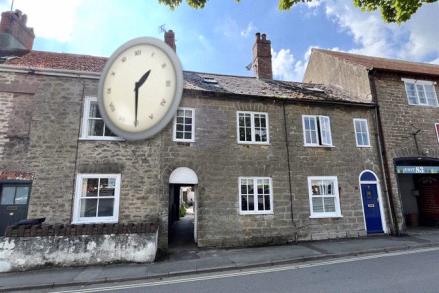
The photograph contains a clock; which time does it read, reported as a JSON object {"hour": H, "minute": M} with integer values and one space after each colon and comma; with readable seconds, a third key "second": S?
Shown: {"hour": 1, "minute": 30}
